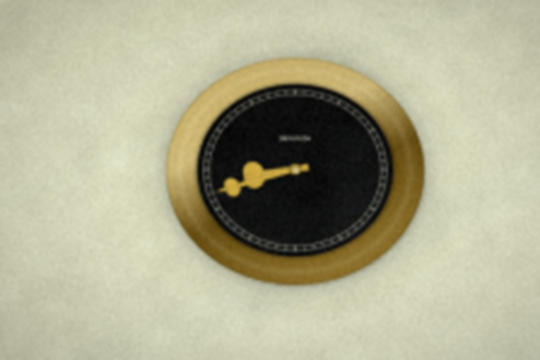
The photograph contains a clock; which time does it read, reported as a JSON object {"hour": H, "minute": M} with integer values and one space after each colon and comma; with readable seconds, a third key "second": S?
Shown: {"hour": 8, "minute": 42}
